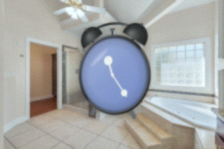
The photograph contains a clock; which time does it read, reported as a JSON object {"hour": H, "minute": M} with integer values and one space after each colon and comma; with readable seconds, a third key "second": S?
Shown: {"hour": 11, "minute": 24}
